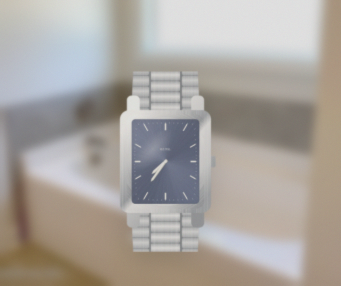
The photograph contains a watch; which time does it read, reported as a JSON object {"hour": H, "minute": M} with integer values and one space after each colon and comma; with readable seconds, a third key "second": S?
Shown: {"hour": 7, "minute": 36}
